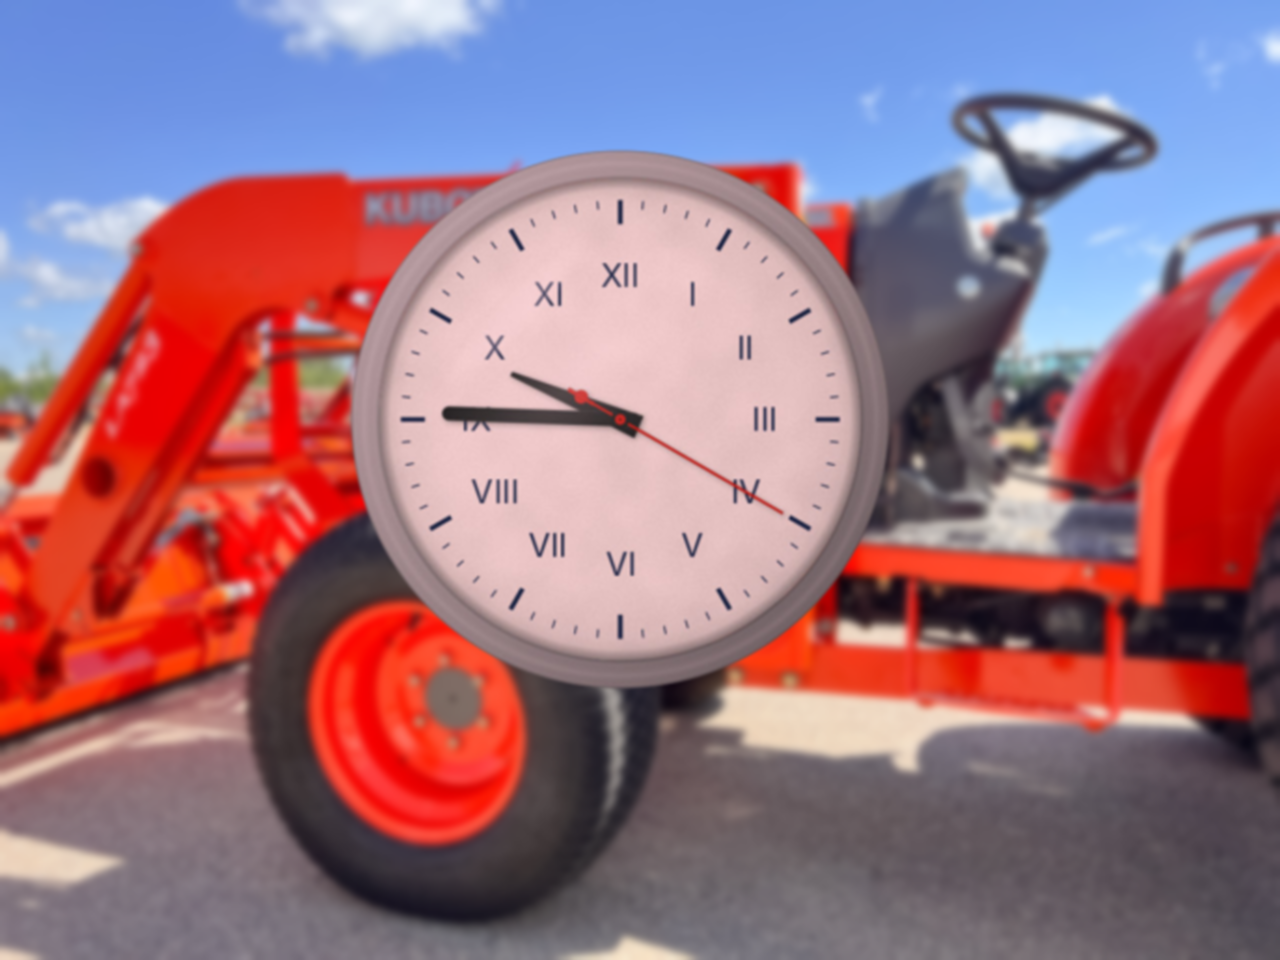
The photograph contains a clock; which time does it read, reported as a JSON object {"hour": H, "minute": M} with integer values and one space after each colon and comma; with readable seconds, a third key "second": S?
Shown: {"hour": 9, "minute": 45, "second": 20}
